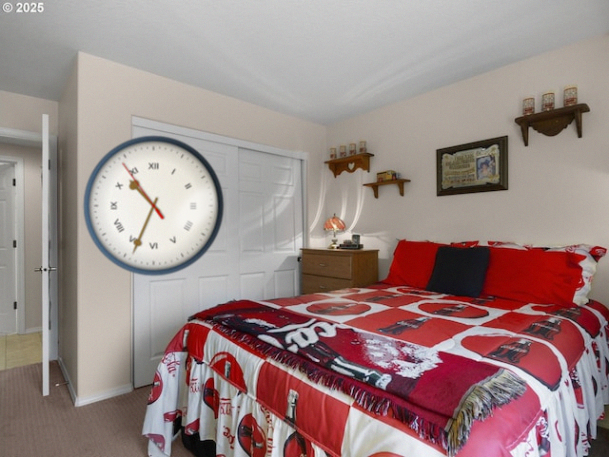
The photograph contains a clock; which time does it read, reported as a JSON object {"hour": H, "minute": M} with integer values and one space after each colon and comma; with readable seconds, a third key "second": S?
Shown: {"hour": 10, "minute": 33, "second": 54}
